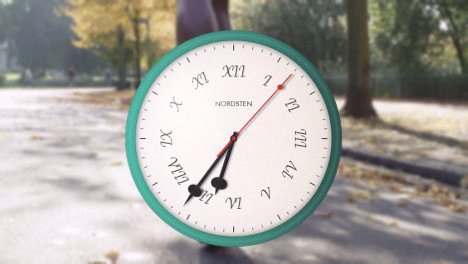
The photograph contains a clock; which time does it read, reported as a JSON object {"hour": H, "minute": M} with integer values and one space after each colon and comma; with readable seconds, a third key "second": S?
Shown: {"hour": 6, "minute": 36, "second": 7}
